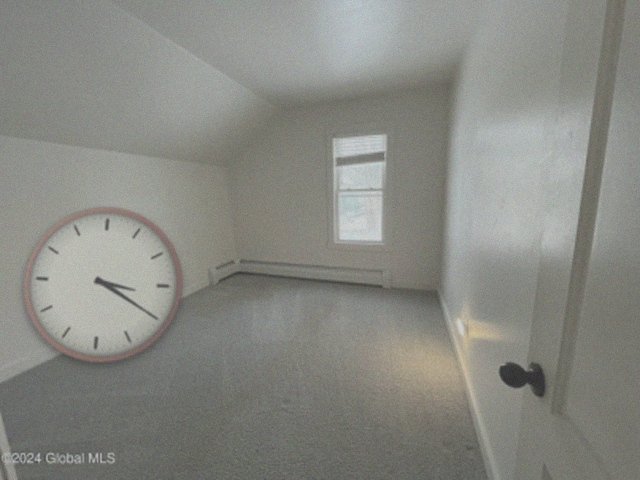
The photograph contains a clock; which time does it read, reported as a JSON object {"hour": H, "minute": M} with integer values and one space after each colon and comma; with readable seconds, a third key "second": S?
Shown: {"hour": 3, "minute": 20}
